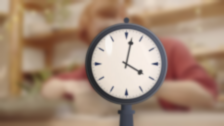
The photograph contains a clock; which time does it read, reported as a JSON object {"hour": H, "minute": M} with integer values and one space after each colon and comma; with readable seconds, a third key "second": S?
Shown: {"hour": 4, "minute": 2}
